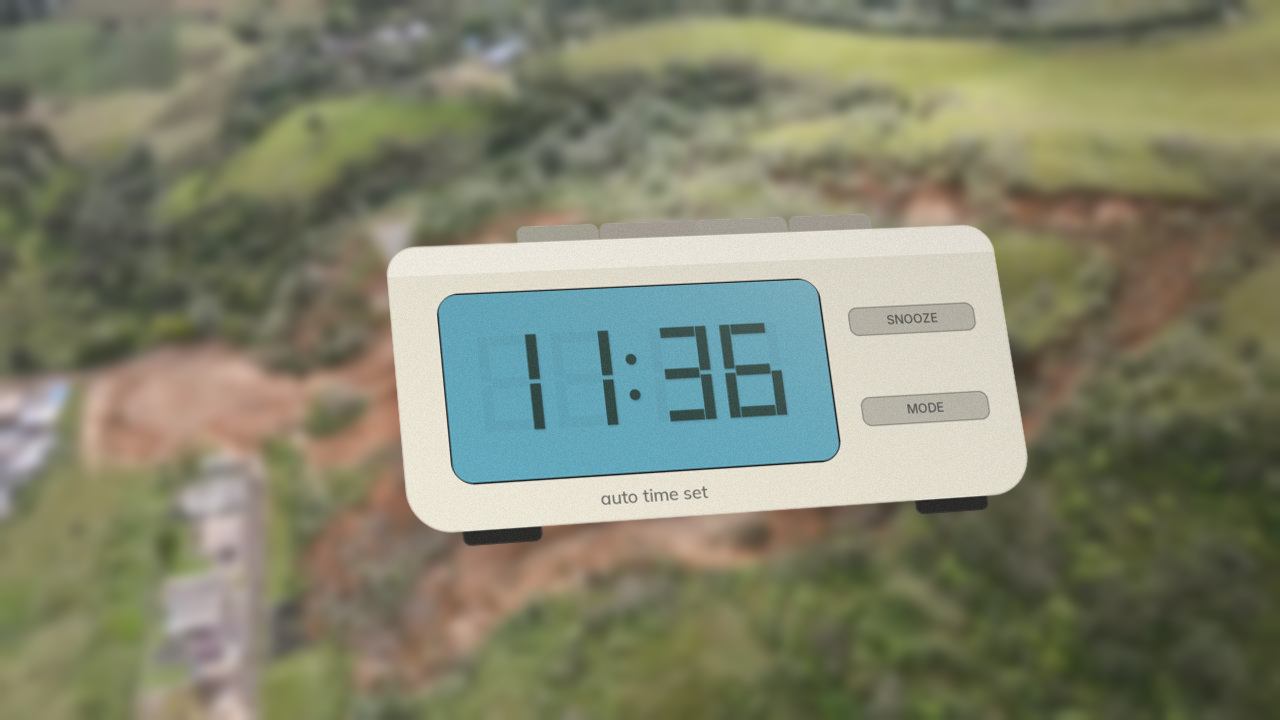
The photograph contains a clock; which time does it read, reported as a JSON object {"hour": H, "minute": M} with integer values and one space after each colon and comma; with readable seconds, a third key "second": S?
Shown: {"hour": 11, "minute": 36}
